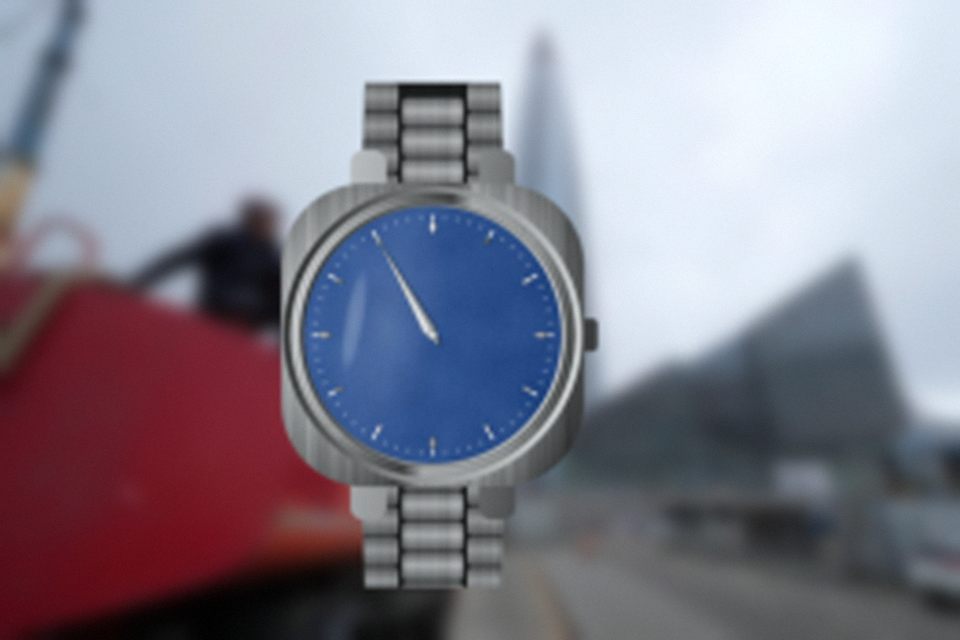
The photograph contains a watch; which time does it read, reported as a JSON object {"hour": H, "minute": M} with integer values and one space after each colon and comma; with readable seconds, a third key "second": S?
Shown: {"hour": 10, "minute": 55}
